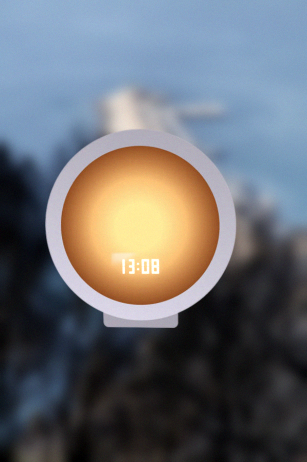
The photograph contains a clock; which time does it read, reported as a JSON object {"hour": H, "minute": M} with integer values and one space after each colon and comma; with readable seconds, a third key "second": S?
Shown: {"hour": 13, "minute": 8}
